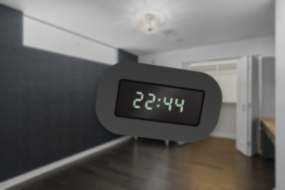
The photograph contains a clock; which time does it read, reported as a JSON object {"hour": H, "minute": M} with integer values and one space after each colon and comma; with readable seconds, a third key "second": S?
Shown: {"hour": 22, "minute": 44}
